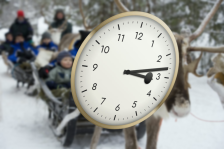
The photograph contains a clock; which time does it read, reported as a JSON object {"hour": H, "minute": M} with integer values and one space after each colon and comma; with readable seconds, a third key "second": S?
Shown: {"hour": 3, "minute": 13}
